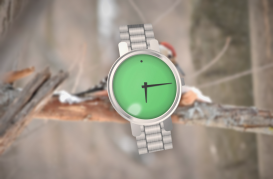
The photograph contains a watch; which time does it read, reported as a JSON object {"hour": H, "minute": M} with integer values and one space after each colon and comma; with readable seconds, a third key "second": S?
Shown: {"hour": 6, "minute": 15}
